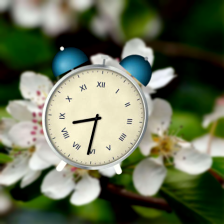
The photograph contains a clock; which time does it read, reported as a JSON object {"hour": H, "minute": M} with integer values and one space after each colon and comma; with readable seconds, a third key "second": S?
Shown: {"hour": 8, "minute": 31}
